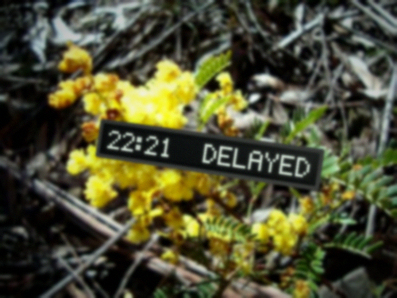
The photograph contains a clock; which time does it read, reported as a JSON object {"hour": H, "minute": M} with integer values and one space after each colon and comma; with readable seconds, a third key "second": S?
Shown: {"hour": 22, "minute": 21}
